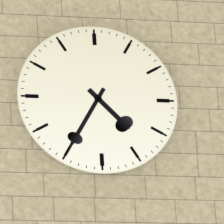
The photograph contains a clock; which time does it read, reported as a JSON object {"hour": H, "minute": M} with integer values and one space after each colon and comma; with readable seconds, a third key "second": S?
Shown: {"hour": 4, "minute": 35}
